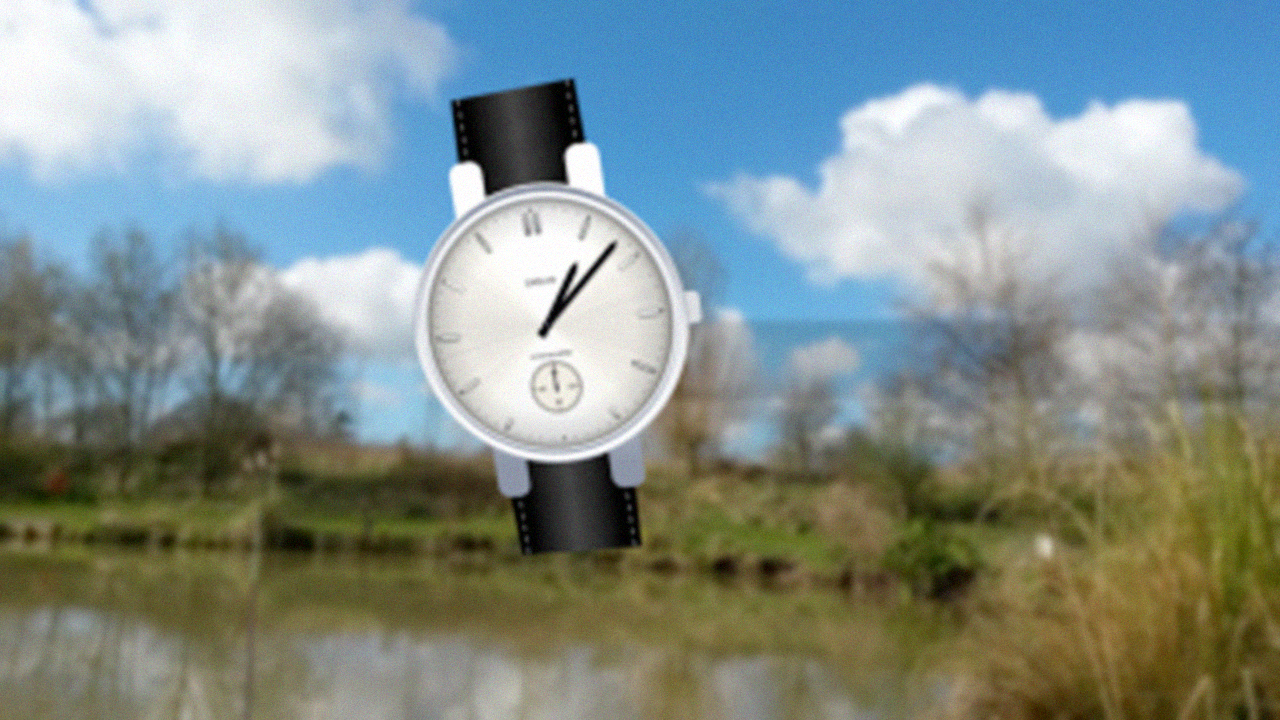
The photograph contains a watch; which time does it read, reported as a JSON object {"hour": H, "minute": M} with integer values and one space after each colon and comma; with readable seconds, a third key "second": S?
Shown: {"hour": 1, "minute": 8}
